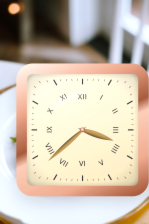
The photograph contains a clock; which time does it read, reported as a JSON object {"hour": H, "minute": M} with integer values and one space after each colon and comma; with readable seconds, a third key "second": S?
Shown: {"hour": 3, "minute": 38}
